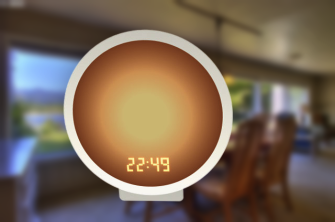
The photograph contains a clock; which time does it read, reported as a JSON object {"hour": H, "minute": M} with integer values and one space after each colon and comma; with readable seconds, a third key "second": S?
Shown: {"hour": 22, "minute": 49}
